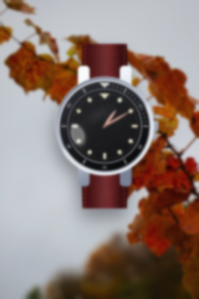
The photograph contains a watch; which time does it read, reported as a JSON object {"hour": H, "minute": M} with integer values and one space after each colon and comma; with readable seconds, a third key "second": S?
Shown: {"hour": 1, "minute": 10}
